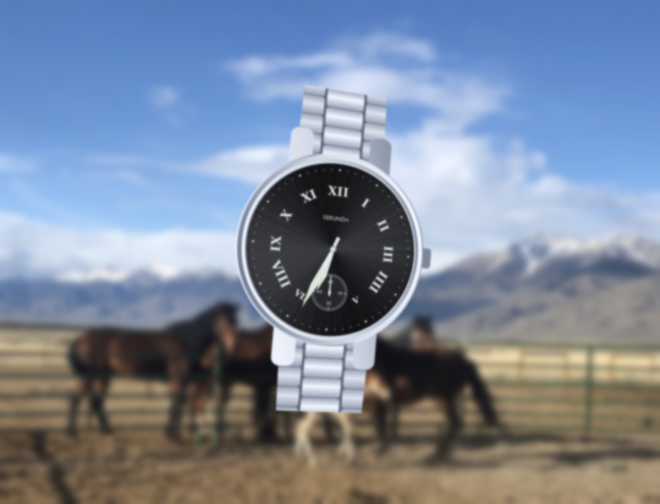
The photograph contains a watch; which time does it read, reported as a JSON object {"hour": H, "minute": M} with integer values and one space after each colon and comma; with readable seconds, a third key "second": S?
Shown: {"hour": 6, "minute": 34}
